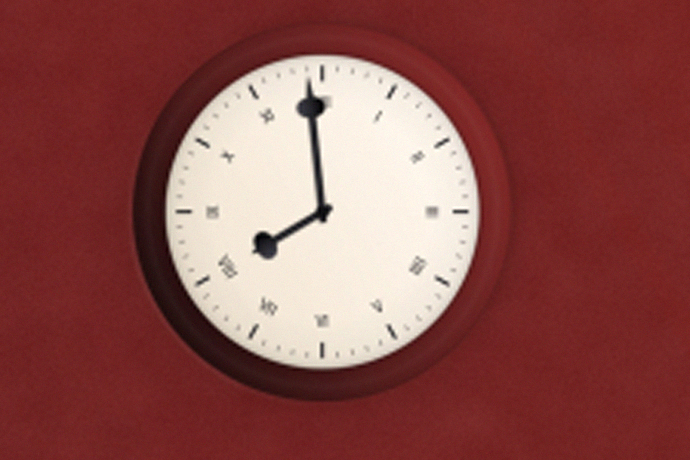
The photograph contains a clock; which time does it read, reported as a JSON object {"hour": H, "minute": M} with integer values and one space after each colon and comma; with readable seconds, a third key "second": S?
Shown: {"hour": 7, "minute": 59}
